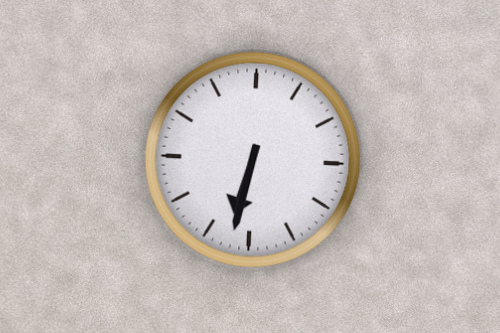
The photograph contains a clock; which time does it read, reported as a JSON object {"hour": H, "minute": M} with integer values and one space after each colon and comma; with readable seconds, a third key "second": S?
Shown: {"hour": 6, "minute": 32}
